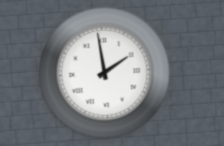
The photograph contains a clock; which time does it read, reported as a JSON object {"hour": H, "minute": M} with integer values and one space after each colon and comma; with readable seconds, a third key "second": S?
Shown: {"hour": 1, "minute": 59}
